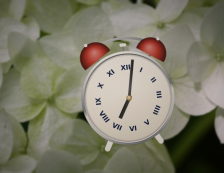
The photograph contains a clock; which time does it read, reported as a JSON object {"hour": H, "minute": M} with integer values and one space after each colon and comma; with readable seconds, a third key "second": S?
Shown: {"hour": 7, "minute": 2}
